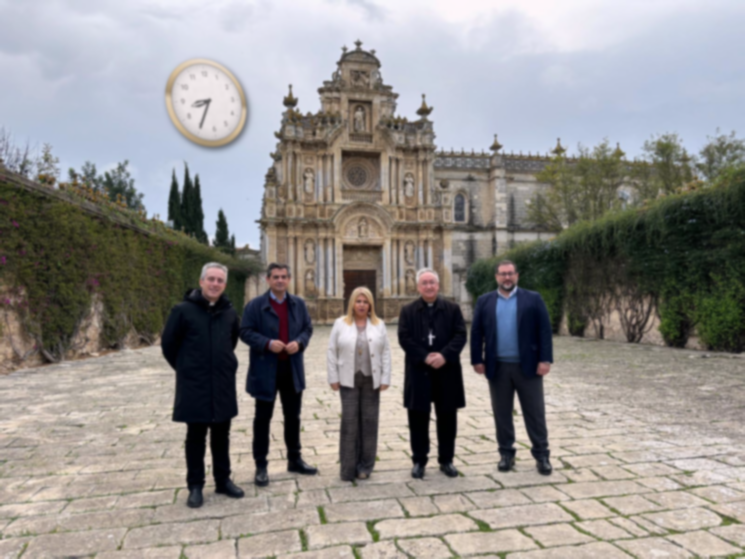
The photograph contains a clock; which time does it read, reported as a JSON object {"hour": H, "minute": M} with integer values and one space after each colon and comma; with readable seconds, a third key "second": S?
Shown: {"hour": 8, "minute": 35}
